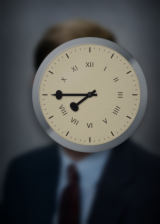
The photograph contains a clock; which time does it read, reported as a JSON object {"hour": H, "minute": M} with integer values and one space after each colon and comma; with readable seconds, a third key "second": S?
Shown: {"hour": 7, "minute": 45}
